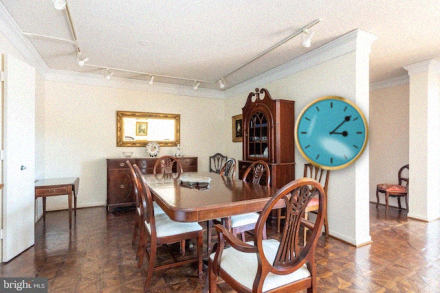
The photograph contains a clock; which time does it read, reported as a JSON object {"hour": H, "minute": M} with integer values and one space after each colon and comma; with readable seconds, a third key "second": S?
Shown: {"hour": 3, "minute": 8}
